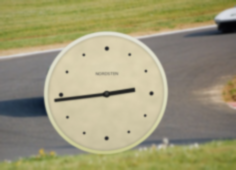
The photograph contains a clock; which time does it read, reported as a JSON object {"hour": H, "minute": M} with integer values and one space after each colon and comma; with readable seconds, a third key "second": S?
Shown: {"hour": 2, "minute": 44}
